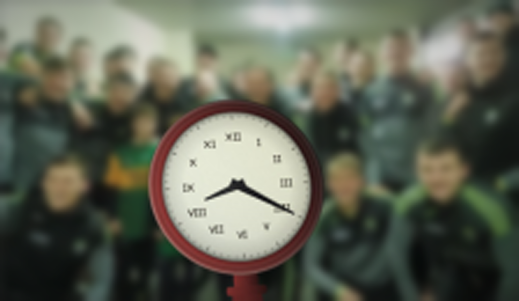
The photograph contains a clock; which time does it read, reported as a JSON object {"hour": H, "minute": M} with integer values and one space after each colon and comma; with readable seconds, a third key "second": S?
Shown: {"hour": 8, "minute": 20}
